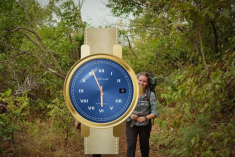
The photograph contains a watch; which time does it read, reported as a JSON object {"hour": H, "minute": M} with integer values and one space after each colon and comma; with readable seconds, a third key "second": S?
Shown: {"hour": 5, "minute": 56}
